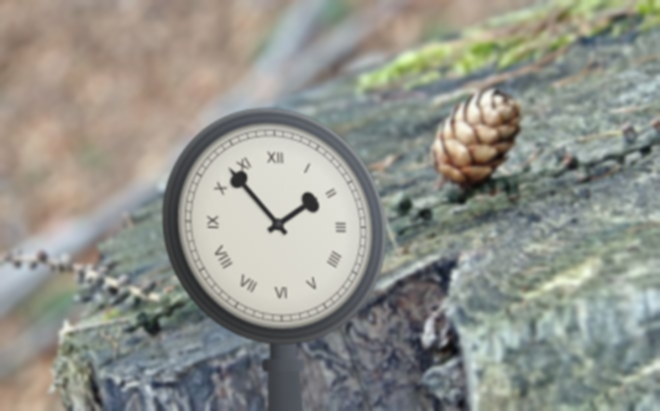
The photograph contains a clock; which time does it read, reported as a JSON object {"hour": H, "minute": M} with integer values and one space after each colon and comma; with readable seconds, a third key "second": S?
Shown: {"hour": 1, "minute": 53}
